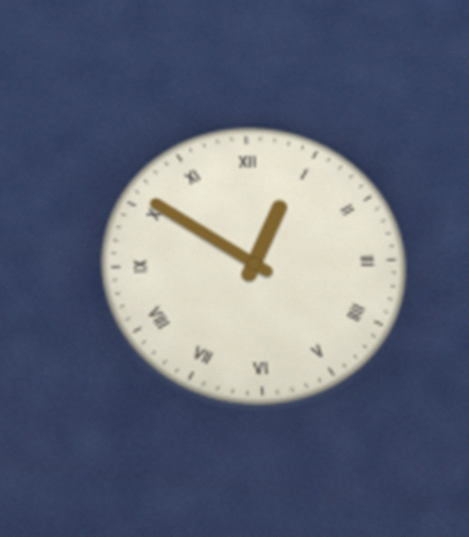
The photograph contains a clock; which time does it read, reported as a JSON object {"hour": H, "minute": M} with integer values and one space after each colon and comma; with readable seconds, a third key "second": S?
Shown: {"hour": 12, "minute": 51}
